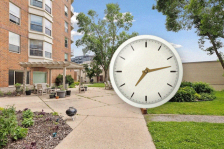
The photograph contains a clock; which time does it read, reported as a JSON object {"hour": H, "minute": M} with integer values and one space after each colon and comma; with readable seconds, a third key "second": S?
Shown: {"hour": 7, "minute": 13}
